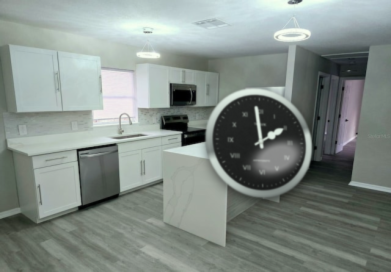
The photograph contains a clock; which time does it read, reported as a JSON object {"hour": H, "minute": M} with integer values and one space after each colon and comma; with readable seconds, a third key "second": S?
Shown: {"hour": 1, "minute": 59}
